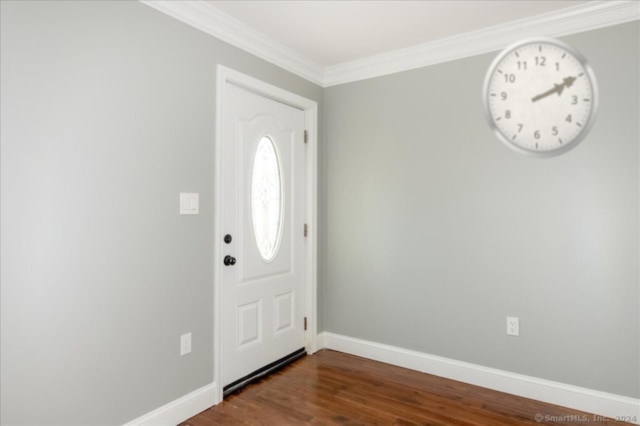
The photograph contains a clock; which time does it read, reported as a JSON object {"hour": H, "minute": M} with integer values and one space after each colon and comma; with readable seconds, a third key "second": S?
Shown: {"hour": 2, "minute": 10}
